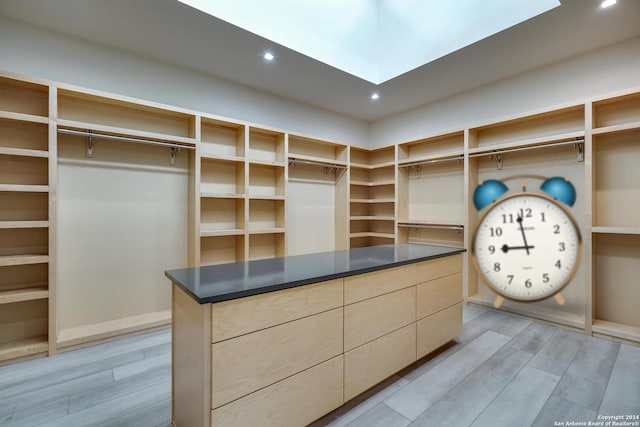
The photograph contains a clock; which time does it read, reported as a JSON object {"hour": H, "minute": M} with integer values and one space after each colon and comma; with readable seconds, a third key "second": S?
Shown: {"hour": 8, "minute": 58}
